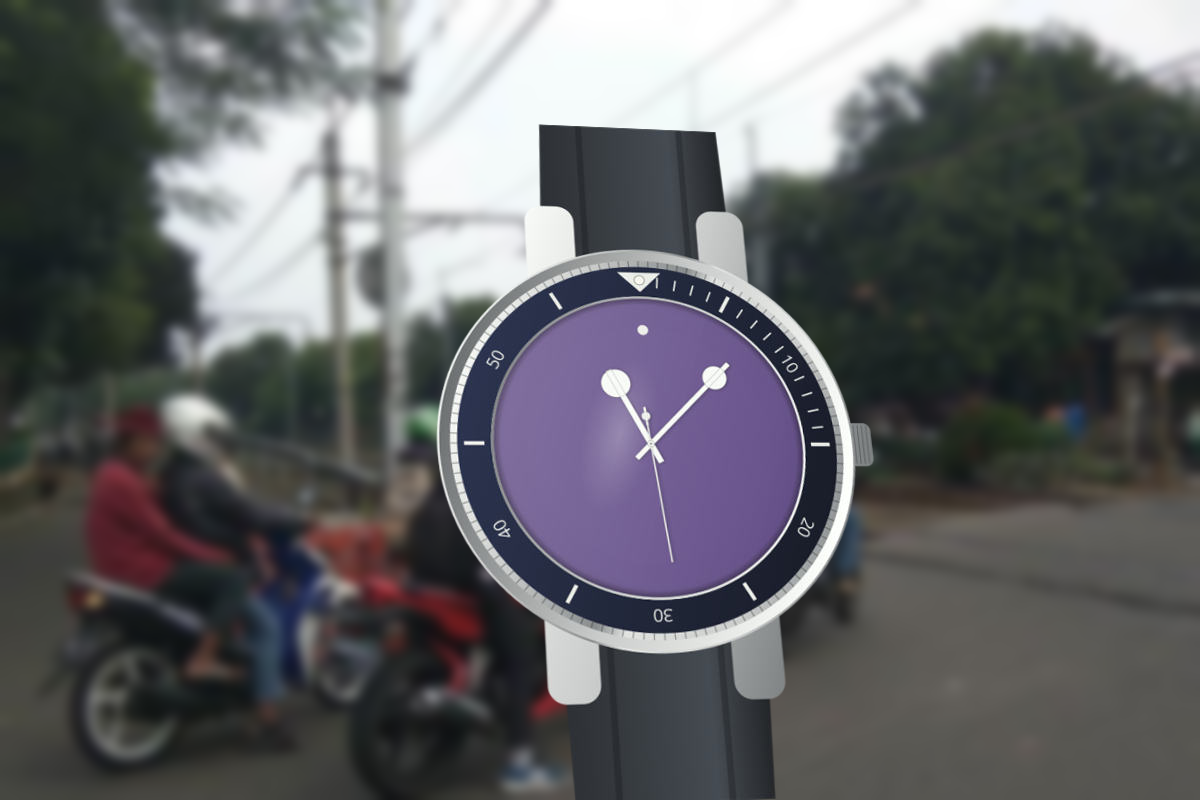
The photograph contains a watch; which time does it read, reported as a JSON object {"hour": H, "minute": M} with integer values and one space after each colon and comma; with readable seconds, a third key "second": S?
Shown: {"hour": 11, "minute": 7, "second": 29}
